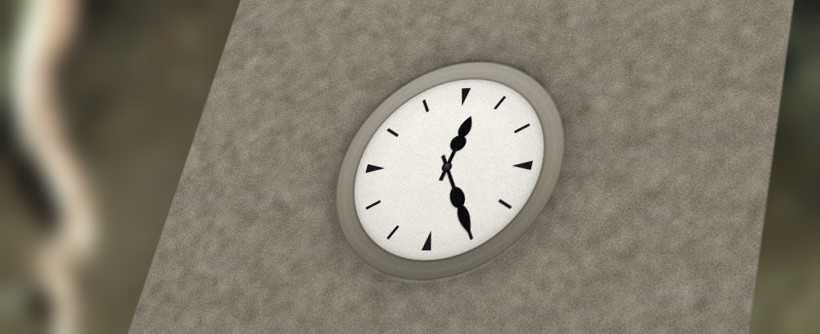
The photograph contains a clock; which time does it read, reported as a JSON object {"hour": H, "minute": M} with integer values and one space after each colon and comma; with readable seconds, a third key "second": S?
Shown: {"hour": 12, "minute": 25}
